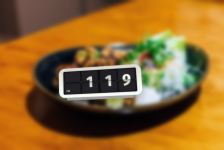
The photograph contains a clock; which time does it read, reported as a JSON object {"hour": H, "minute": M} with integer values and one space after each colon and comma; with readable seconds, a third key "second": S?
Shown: {"hour": 1, "minute": 19}
